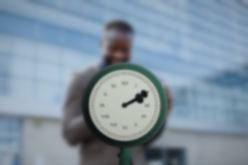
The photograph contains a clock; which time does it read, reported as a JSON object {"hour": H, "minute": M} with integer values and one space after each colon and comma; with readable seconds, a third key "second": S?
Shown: {"hour": 2, "minute": 10}
